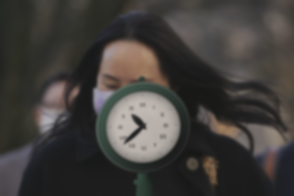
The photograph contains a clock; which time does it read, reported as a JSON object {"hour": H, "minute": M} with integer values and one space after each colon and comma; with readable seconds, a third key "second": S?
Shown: {"hour": 10, "minute": 38}
